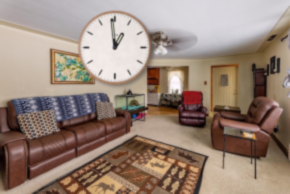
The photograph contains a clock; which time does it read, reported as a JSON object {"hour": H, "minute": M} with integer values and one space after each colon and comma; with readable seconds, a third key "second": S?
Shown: {"hour": 12, "minute": 59}
